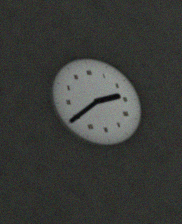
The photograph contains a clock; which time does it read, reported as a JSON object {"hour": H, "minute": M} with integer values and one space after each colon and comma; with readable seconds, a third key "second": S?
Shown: {"hour": 2, "minute": 40}
